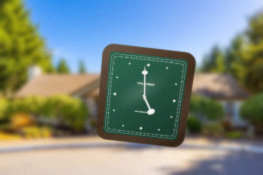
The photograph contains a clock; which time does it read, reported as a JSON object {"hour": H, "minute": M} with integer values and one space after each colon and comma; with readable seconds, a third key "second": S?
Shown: {"hour": 4, "minute": 59}
